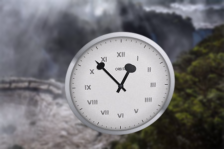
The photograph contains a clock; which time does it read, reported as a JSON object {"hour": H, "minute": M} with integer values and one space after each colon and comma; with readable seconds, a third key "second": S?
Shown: {"hour": 12, "minute": 53}
